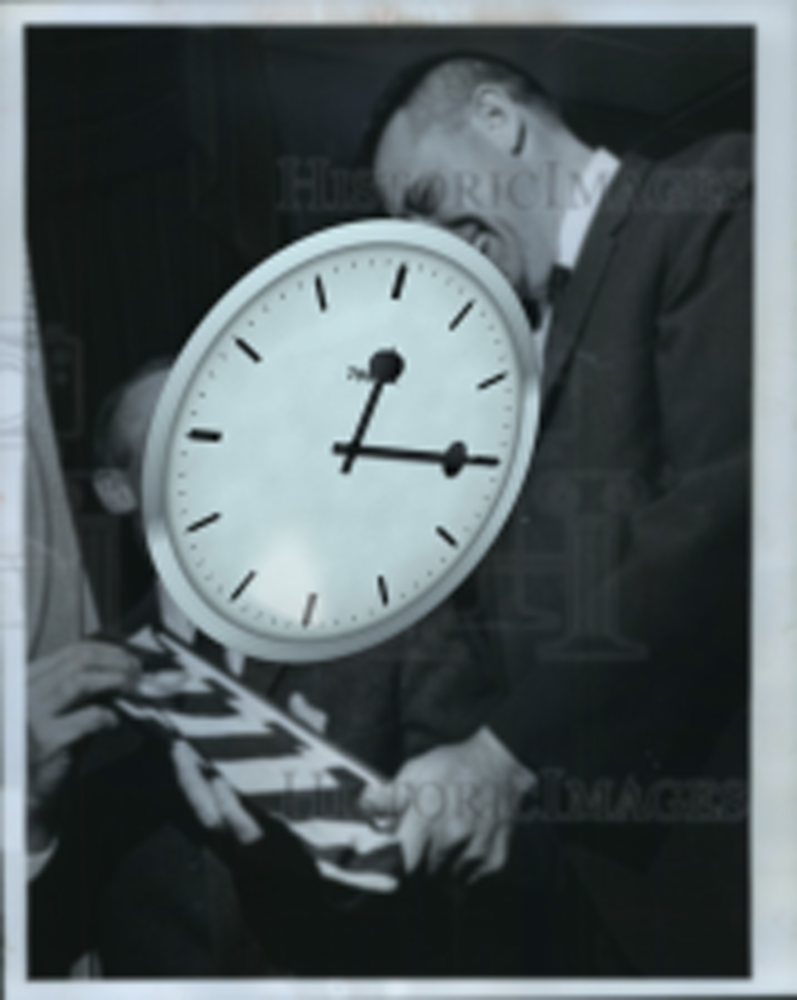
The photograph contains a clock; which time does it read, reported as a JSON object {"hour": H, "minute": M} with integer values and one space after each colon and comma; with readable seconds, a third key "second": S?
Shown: {"hour": 12, "minute": 15}
